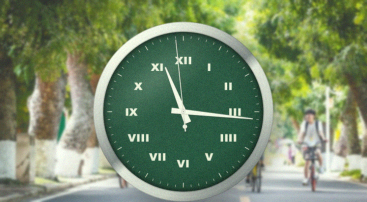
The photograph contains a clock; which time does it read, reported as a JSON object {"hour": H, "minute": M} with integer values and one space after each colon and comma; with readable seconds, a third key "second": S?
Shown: {"hour": 11, "minute": 15, "second": 59}
